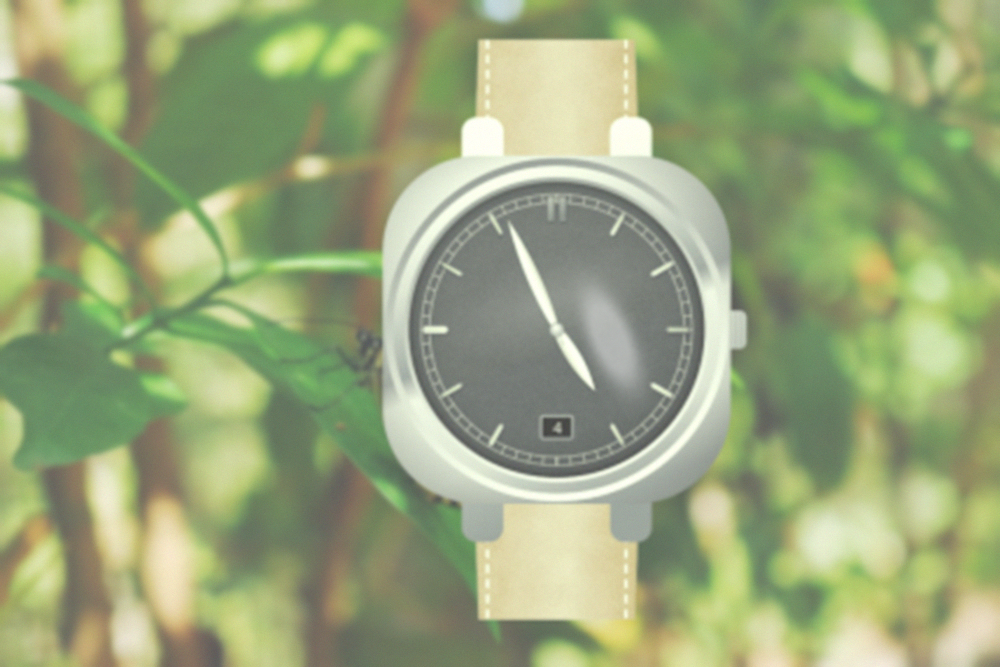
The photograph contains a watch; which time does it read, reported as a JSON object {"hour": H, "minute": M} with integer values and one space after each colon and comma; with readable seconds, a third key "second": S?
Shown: {"hour": 4, "minute": 56}
